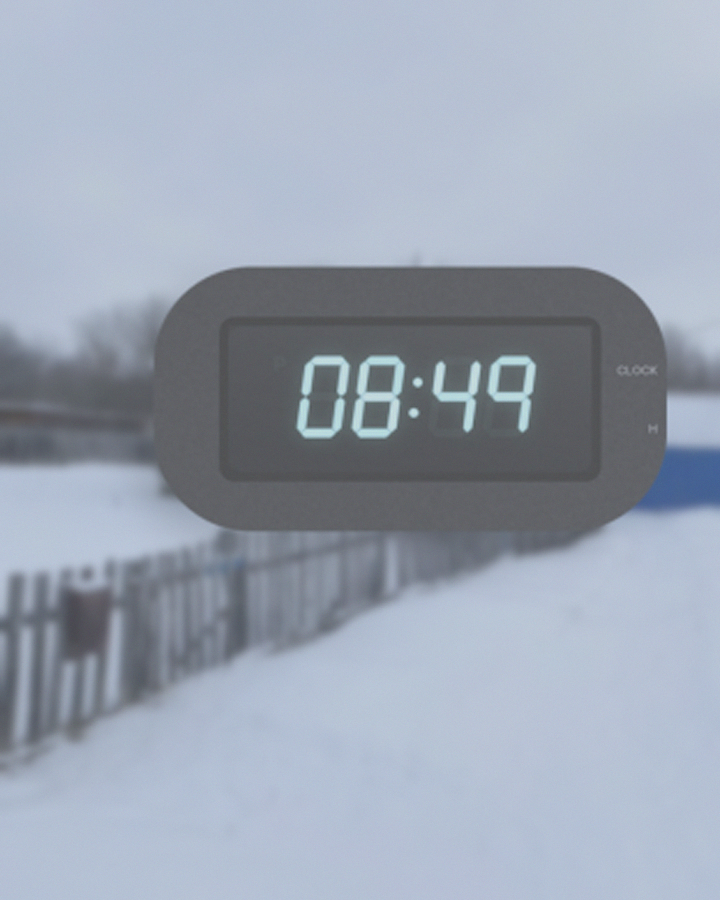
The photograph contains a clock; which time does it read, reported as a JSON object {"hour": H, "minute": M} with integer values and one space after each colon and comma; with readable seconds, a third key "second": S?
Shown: {"hour": 8, "minute": 49}
